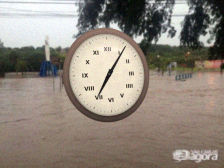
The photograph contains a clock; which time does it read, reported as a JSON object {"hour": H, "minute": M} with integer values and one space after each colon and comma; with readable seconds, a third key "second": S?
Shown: {"hour": 7, "minute": 6}
